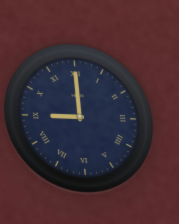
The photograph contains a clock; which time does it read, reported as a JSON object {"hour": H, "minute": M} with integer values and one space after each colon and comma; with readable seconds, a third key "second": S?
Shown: {"hour": 9, "minute": 0}
